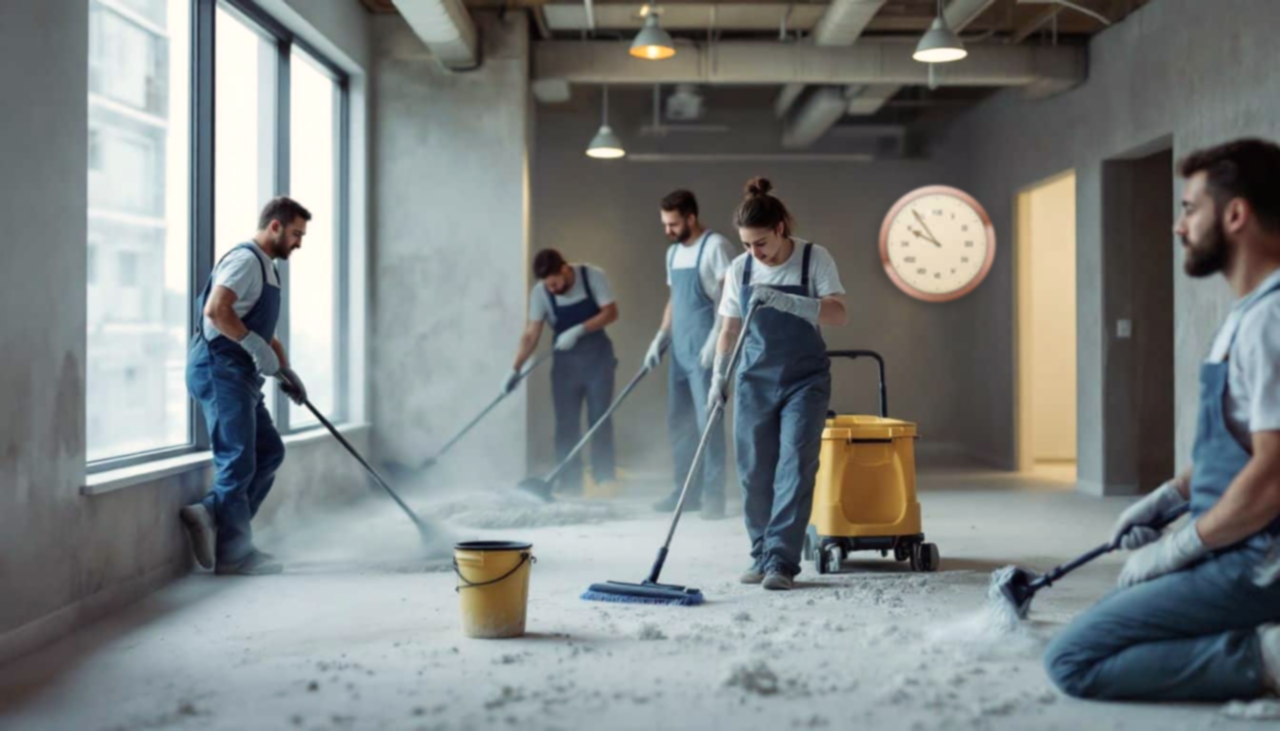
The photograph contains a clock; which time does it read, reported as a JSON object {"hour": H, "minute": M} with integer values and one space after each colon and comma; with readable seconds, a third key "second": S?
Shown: {"hour": 9, "minute": 54}
